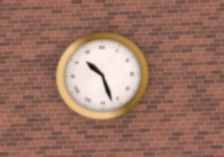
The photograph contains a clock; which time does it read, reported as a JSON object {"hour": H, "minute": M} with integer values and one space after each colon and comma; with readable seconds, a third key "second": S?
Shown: {"hour": 10, "minute": 27}
